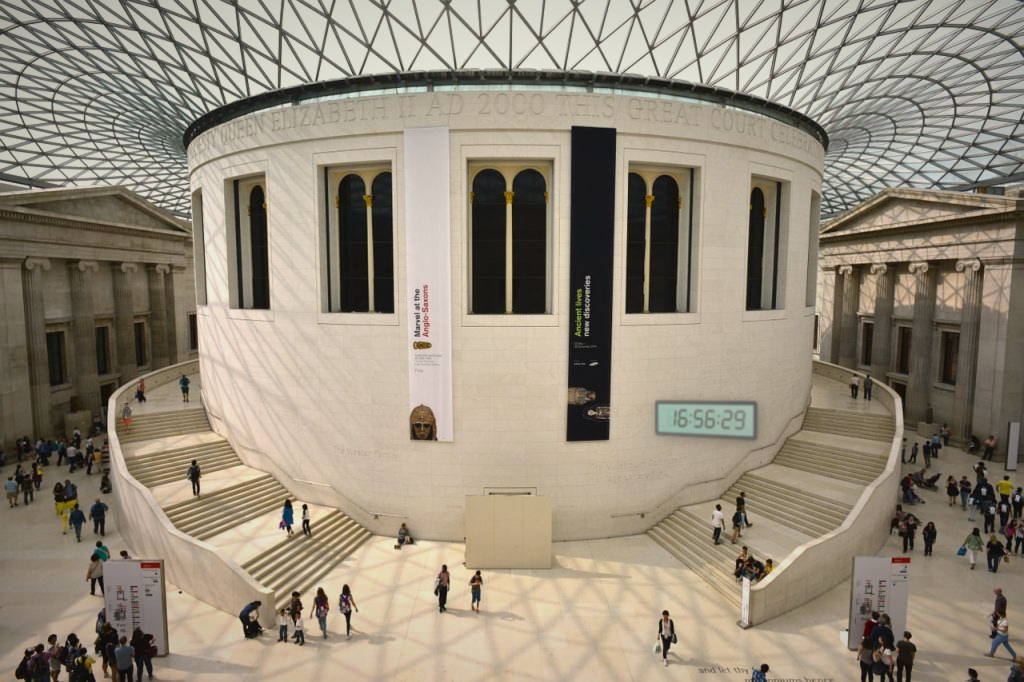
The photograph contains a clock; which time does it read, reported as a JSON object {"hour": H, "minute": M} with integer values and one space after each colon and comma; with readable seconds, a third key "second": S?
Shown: {"hour": 16, "minute": 56, "second": 29}
